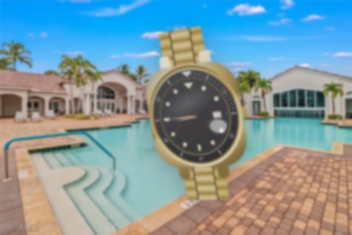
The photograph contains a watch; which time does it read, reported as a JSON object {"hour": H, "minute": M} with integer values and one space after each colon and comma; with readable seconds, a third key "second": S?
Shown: {"hour": 8, "minute": 45}
